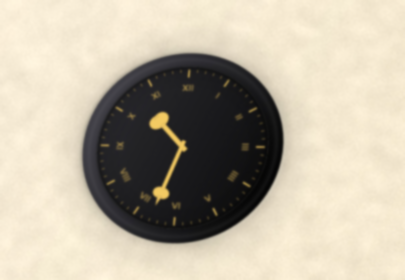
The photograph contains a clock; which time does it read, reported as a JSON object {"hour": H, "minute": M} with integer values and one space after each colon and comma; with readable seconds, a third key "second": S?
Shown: {"hour": 10, "minute": 33}
